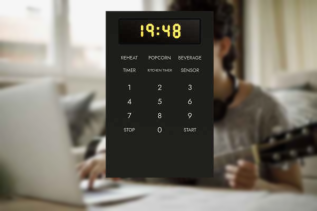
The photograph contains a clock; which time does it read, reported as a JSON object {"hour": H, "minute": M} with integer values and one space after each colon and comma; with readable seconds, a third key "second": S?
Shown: {"hour": 19, "minute": 48}
